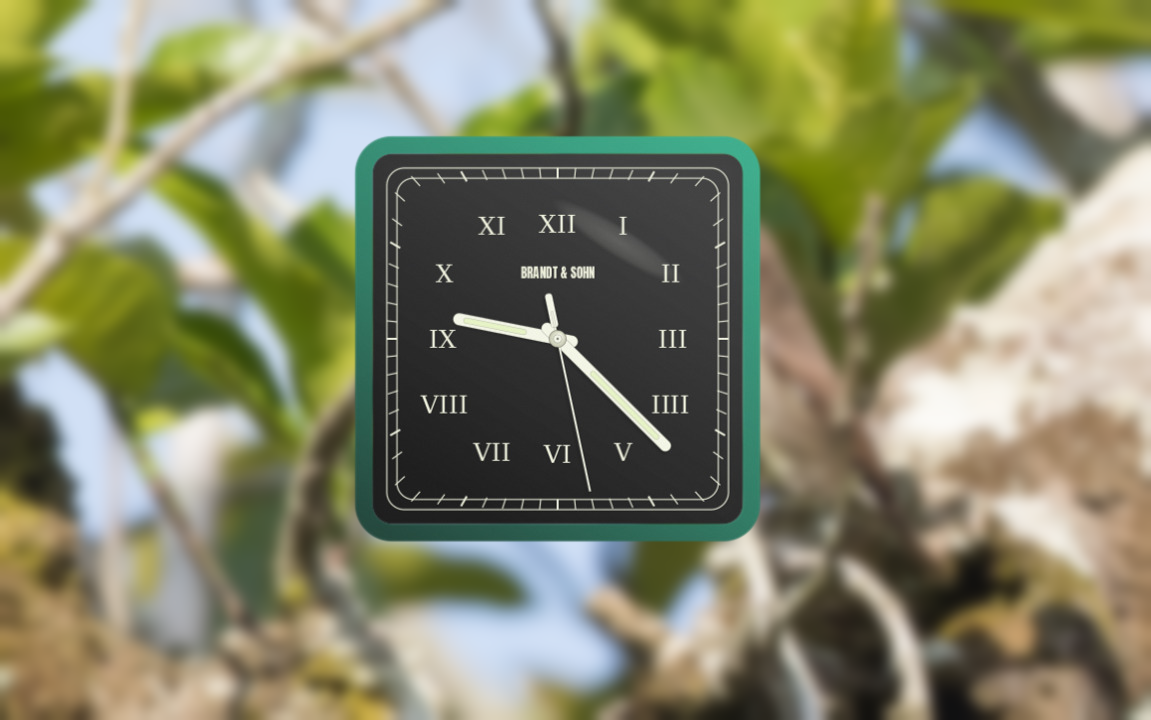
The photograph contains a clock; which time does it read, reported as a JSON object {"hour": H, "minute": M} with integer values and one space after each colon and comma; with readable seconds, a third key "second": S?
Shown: {"hour": 9, "minute": 22, "second": 28}
